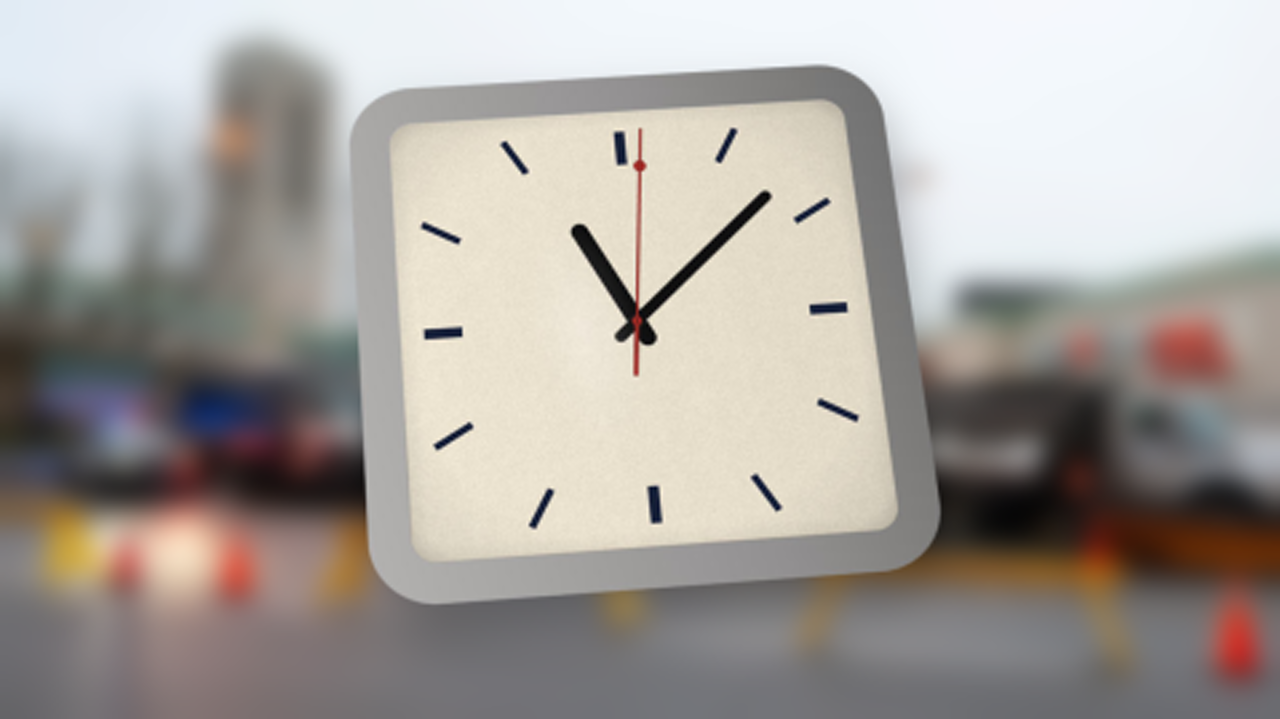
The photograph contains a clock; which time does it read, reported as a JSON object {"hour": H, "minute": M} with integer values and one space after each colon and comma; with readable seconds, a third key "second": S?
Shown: {"hour": 11, "minute": 8, "second": 1}
